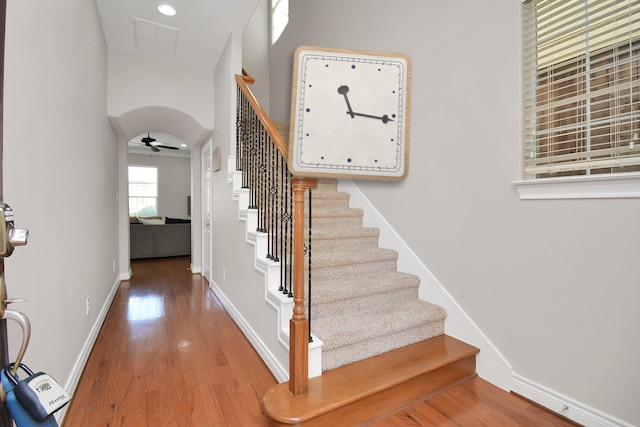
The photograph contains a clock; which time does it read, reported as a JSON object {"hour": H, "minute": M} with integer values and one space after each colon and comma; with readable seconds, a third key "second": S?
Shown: {"hour": 11, "minute": 16}
